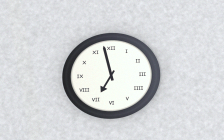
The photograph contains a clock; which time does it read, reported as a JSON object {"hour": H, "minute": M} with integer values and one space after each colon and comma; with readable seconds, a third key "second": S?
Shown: {"hour": 6, "minute": 58}
